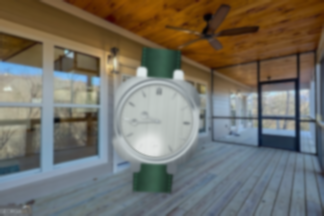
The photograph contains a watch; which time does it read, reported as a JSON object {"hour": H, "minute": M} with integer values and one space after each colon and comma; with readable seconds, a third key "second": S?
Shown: {"hour": 9, "minute": 44}
